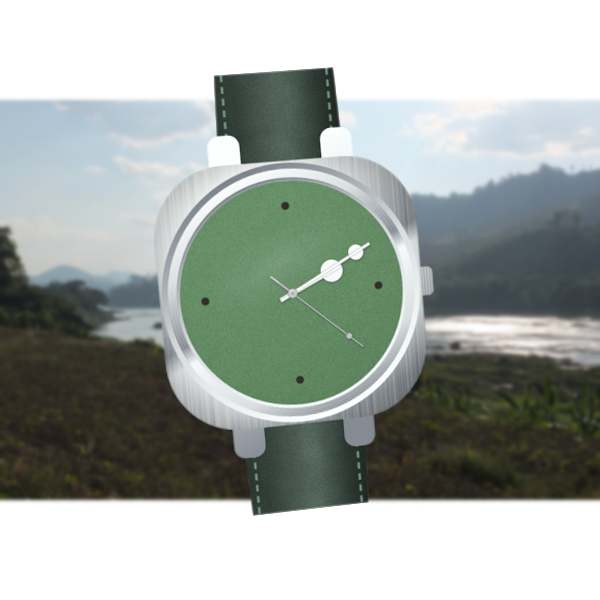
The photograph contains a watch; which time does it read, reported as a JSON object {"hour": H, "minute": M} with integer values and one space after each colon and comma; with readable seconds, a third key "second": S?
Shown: {"hour": 2, "minute": 10, "second": 22}
